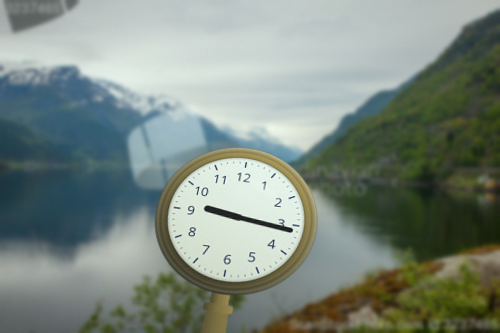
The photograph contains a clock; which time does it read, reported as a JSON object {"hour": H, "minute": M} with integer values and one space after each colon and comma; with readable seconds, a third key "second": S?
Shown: {"hour": 9, "minute": 16}
